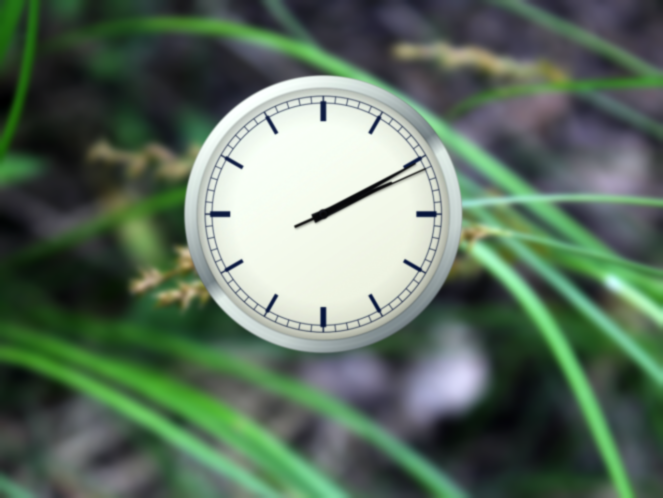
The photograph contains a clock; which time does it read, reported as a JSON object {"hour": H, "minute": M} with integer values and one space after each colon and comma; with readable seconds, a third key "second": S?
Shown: {"hour": 2, "minute": 10, "second": 11}
